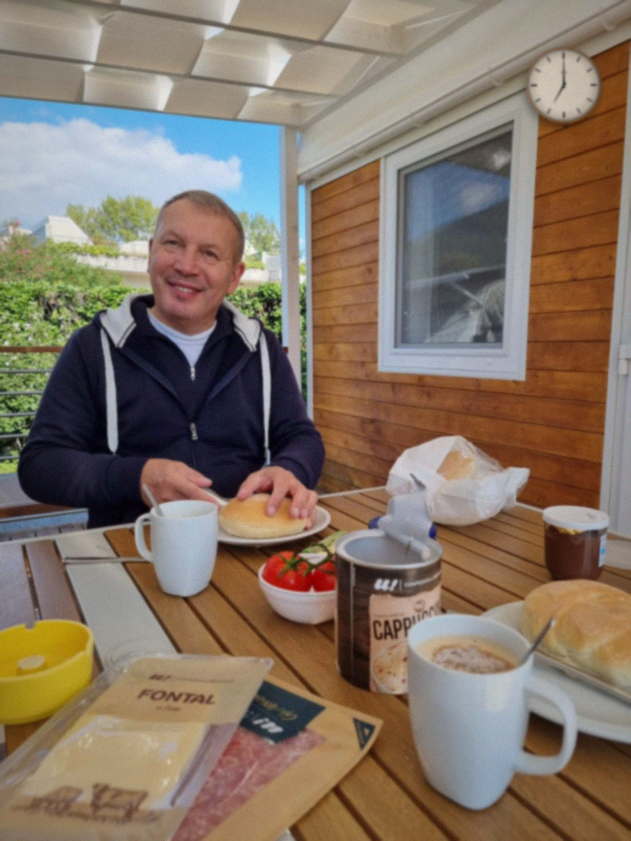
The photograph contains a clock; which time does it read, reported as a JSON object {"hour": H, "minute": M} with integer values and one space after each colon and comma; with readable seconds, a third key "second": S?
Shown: {"hour": 7, "minute": 0}
